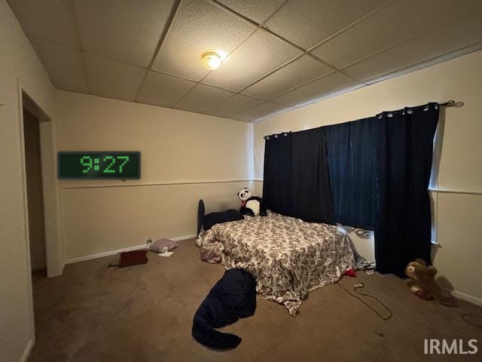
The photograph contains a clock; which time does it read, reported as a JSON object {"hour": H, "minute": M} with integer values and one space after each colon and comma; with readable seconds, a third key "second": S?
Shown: {"hour": 9, "minute": 27}
